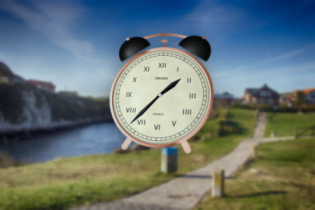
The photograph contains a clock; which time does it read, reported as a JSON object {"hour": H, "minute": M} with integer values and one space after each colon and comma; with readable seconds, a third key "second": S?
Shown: {"hour": 1, "minute": 37}
